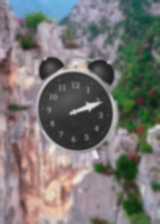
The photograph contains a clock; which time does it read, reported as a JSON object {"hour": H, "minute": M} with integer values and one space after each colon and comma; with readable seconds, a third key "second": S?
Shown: {"hour": 2, "minute": 11}
